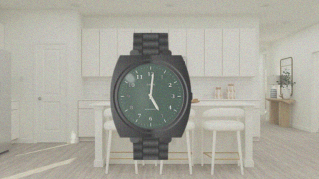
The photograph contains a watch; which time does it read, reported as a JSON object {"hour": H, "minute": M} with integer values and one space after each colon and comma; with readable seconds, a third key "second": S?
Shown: {"hour": 5, "minute": 1}
